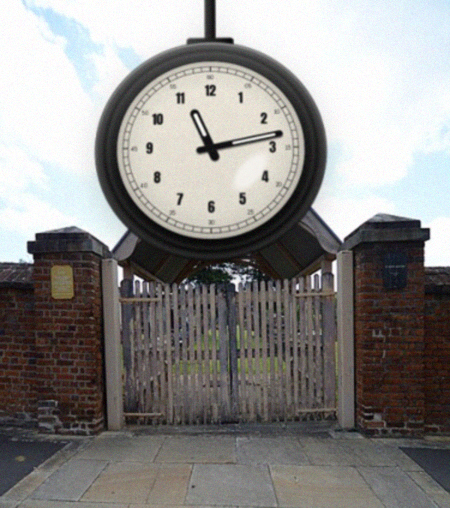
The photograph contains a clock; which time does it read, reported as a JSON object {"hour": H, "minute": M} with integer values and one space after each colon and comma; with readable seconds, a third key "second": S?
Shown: {"hour": 11, "minute": 13}
